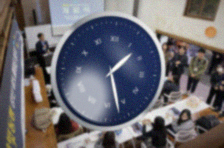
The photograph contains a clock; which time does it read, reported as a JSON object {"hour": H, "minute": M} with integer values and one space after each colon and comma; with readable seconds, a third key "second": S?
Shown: {"hour": 1, "minute": 27}
